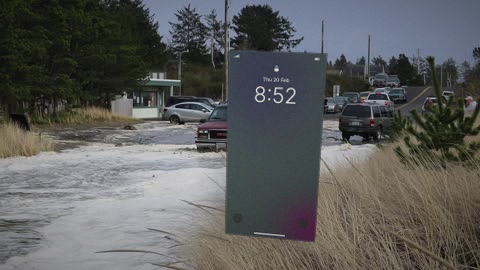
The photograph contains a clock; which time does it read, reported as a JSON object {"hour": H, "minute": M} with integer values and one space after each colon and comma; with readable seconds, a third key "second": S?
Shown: {"hour": 8, "minute": 52}
